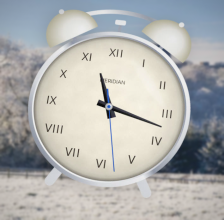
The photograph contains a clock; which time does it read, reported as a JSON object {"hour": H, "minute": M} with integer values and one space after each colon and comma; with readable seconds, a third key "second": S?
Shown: {"hour": 11, "minute": 17, "second": 28}
